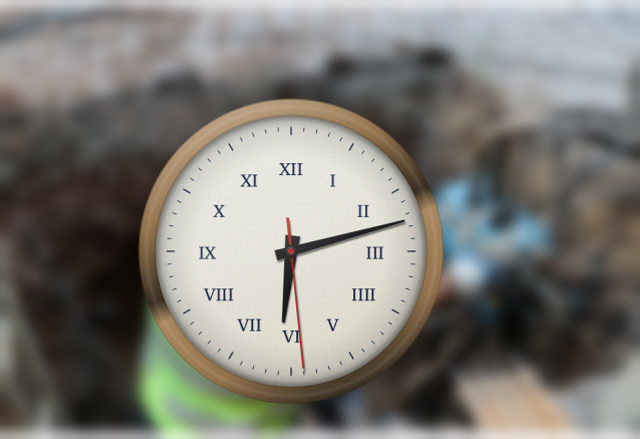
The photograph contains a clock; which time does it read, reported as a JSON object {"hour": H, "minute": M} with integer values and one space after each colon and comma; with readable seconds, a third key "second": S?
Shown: {"hour": 6, "minute": 12, "second": 29}
